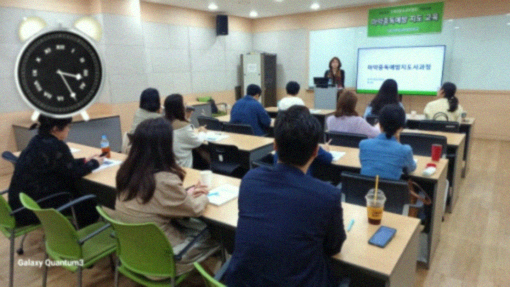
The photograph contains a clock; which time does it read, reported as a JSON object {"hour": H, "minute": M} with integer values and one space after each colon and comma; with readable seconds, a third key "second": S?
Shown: {"hour": 3, "minute": 25}
